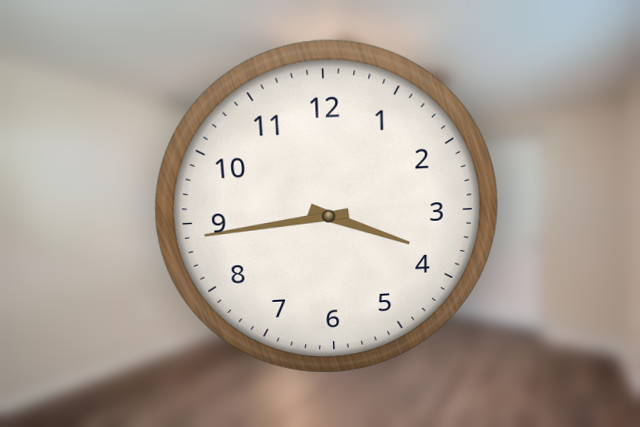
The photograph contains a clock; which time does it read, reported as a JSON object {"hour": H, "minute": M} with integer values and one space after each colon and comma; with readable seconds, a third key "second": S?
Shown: {"hour": 3, "minute": 44}
